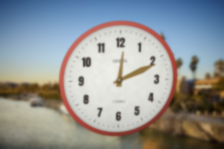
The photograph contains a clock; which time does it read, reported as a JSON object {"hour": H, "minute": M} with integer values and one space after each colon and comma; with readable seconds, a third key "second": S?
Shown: {"hour": 12, "minute": 11}
